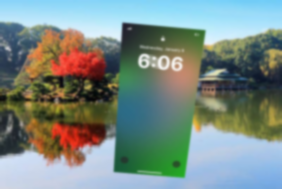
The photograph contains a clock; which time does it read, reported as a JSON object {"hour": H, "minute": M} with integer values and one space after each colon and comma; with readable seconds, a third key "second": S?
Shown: {"hour": 6, "minute": 6}
